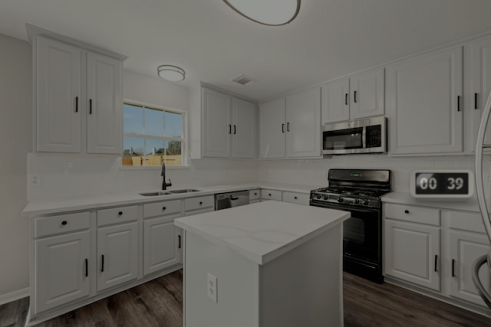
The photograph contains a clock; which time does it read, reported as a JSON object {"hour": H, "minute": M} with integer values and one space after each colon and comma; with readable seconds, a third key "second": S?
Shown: {"hour": 0, "minute": 39}
